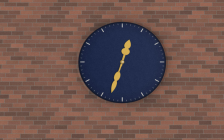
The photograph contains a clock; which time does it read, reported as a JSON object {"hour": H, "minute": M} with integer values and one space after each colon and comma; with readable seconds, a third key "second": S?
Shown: {"hour": 12, "minute": 33}
